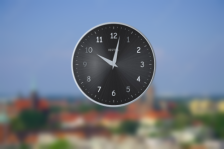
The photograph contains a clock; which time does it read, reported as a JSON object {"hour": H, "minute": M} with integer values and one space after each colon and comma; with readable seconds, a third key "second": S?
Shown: {"hour": 10, "minute": 2}
